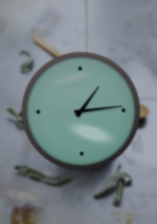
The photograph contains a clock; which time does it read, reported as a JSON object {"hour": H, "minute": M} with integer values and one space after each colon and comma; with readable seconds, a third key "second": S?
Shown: {"hour": 1, "minute": 14}
